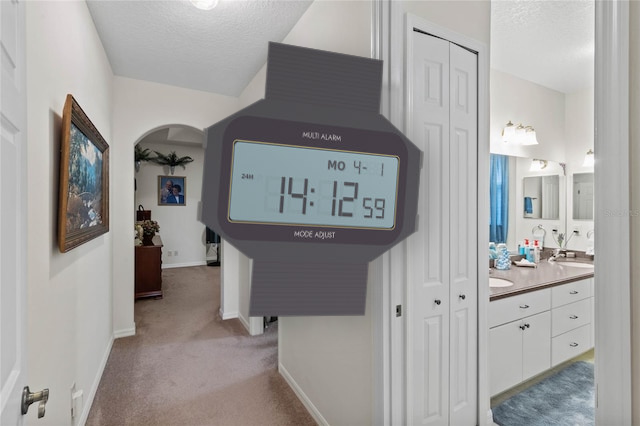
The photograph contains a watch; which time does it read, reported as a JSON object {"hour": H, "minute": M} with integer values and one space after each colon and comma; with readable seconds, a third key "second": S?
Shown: {"hour": 14, "minute": 12, "second": 59}
